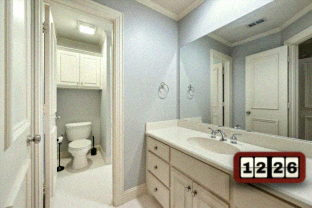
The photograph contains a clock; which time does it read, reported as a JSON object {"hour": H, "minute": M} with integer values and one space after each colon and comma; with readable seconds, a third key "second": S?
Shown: {"hour": 12, "minute": 26}
